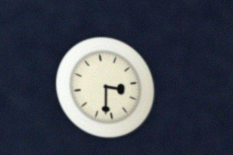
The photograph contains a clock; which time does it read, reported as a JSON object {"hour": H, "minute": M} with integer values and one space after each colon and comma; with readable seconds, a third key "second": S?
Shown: {"hour": 3, "minute": 32}
